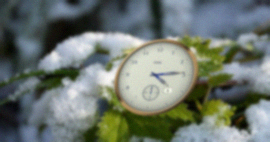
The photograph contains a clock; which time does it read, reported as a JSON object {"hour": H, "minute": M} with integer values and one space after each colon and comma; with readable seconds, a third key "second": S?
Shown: {"hour": 4, "minute": 14}
